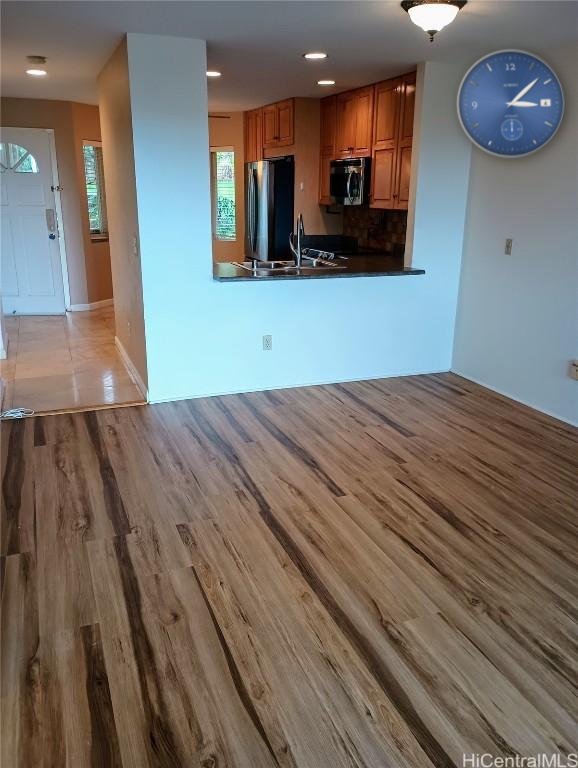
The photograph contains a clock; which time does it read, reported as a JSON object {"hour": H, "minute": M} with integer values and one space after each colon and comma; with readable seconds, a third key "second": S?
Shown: {"hour": 3, "minute": 8}
